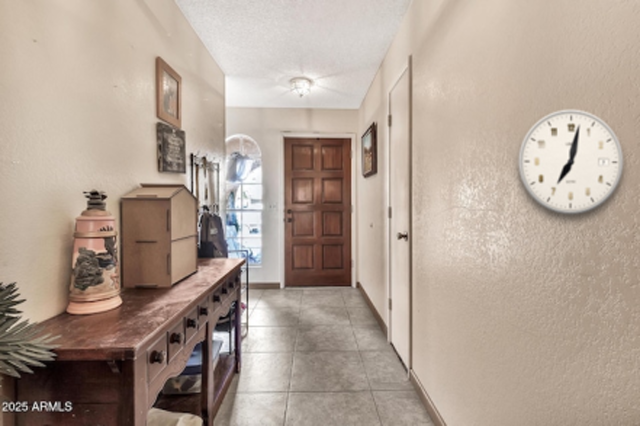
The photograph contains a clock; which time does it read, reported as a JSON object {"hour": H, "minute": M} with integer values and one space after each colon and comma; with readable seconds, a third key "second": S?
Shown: {"hour": 7, "minute": 2}
